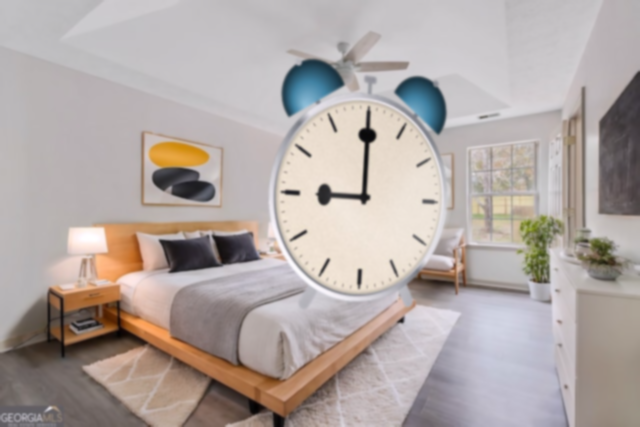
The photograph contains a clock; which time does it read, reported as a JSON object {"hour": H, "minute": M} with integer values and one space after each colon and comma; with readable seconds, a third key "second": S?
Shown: {"hour": 9, "minute": 0}
